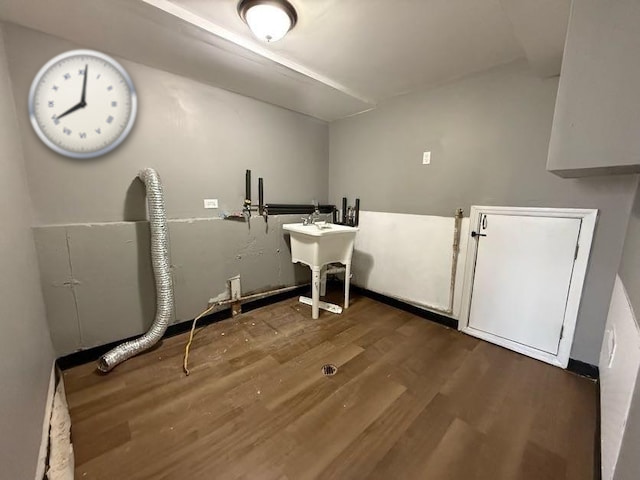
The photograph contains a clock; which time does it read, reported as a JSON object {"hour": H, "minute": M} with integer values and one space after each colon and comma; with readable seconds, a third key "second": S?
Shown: {"hour": 8, "minute": 1}
